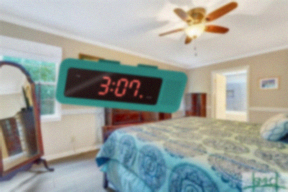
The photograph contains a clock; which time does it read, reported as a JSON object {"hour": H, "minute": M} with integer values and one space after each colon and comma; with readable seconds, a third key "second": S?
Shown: {"hour": 3, "minute": 7}
